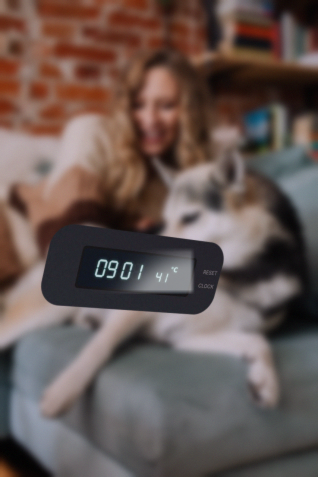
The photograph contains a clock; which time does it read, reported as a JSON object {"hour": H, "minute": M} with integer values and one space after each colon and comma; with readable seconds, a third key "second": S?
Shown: {"hour": 9, "minute": 1}
